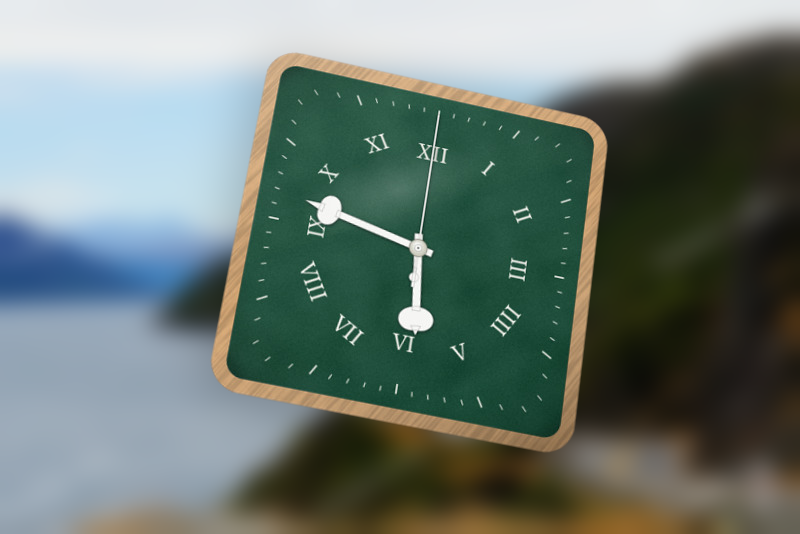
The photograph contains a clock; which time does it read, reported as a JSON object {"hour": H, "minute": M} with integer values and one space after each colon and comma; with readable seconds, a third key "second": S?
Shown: {"hour": 5, "minute": 47, "second": 0}
